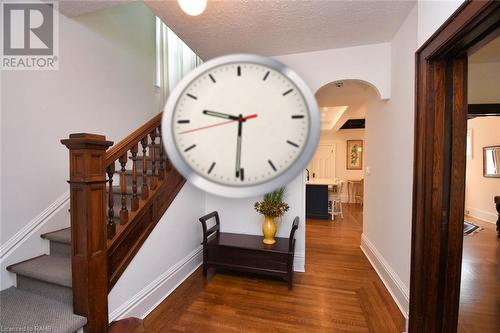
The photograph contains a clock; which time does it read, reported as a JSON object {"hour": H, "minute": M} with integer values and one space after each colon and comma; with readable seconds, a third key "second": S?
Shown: {"hour": 9, "minute": 30, "second": 43}
